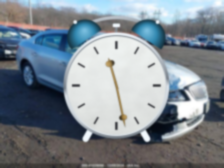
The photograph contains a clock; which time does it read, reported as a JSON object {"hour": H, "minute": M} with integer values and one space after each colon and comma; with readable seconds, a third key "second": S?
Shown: {"hour": 11, "minute": 28}
